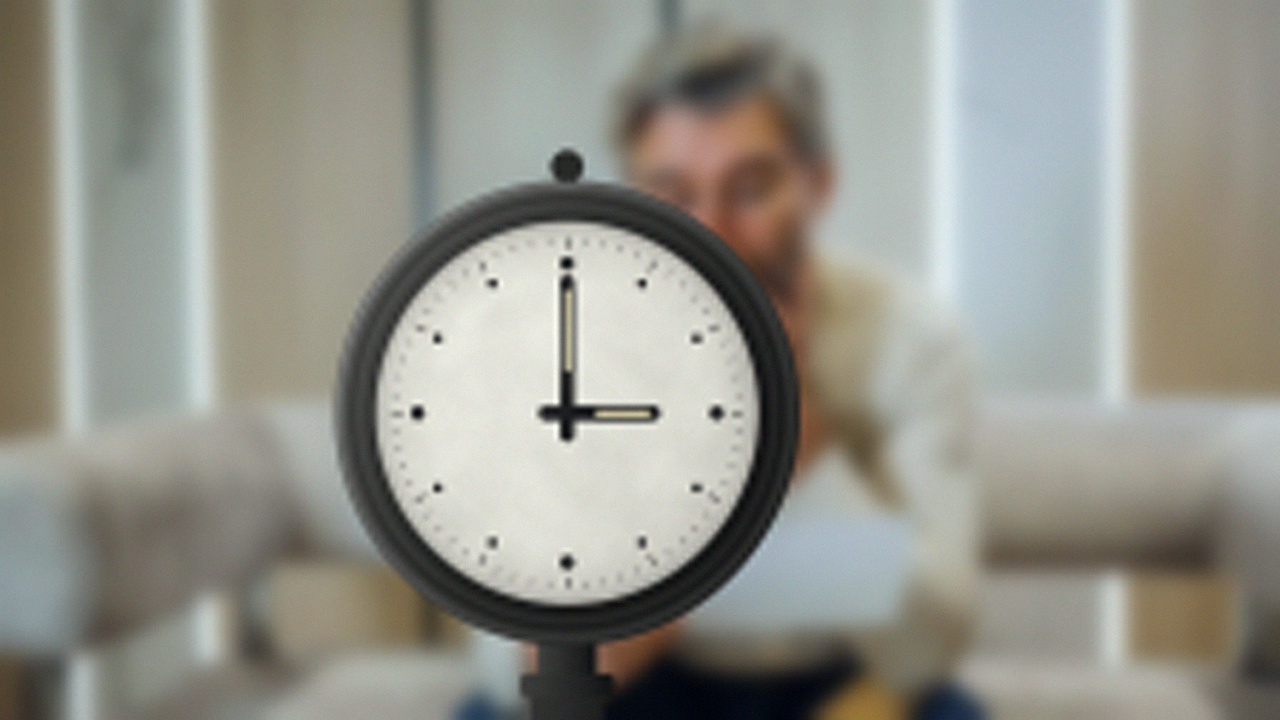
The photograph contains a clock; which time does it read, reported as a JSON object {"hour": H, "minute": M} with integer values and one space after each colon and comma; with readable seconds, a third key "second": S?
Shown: {"hour": 3, "minute": 0}
